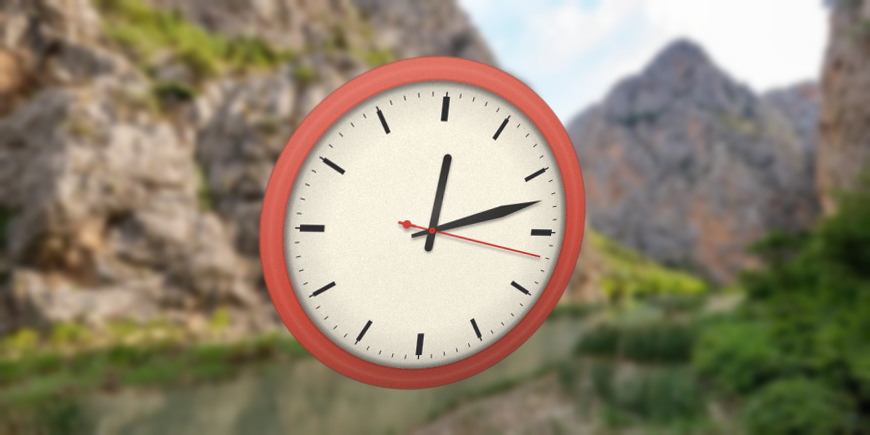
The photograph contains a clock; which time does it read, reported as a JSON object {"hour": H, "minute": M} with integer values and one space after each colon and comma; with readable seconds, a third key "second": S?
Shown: {"hour": 12, "minute": 12, "second": 17}
